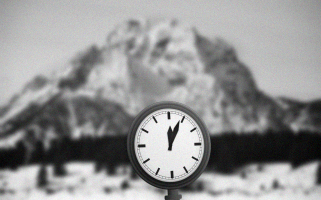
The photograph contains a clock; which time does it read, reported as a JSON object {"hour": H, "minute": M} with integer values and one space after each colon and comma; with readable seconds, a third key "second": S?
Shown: {"hour": 12, "minute": 4}
